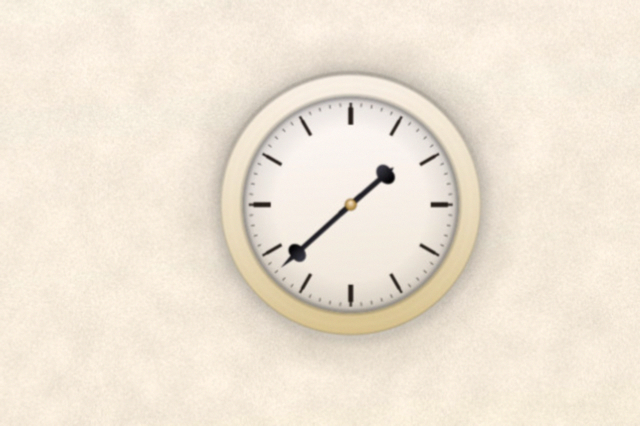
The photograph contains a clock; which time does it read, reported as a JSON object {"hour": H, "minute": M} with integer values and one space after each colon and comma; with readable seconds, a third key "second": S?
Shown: {"hour": 1, "minute": 38}
